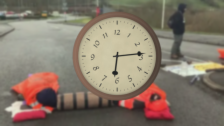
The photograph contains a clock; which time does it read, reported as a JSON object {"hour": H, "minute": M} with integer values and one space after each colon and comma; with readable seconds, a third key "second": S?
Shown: {"hour": 6, "minute": 14}
